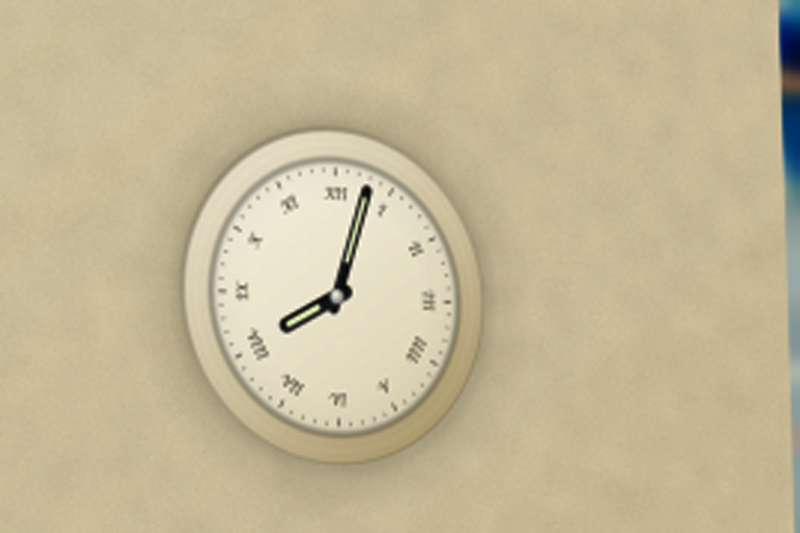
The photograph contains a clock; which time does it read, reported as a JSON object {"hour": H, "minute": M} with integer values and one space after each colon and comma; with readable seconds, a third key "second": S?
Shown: {"hour": 8, "minute": 3}
